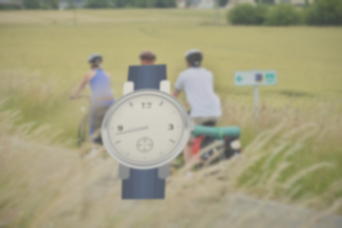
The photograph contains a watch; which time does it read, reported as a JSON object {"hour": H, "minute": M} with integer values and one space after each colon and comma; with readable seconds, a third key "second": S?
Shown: {"hour": 8, "minute": 43}
